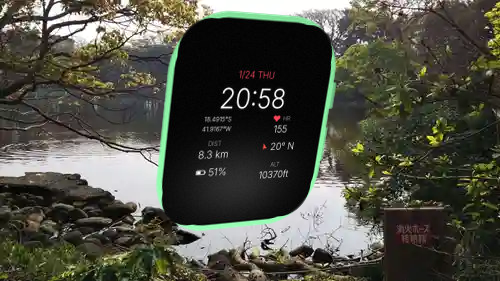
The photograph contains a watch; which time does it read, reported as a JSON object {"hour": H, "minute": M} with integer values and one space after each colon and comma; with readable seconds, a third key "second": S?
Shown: {"hour": 20, "minute": 58}
